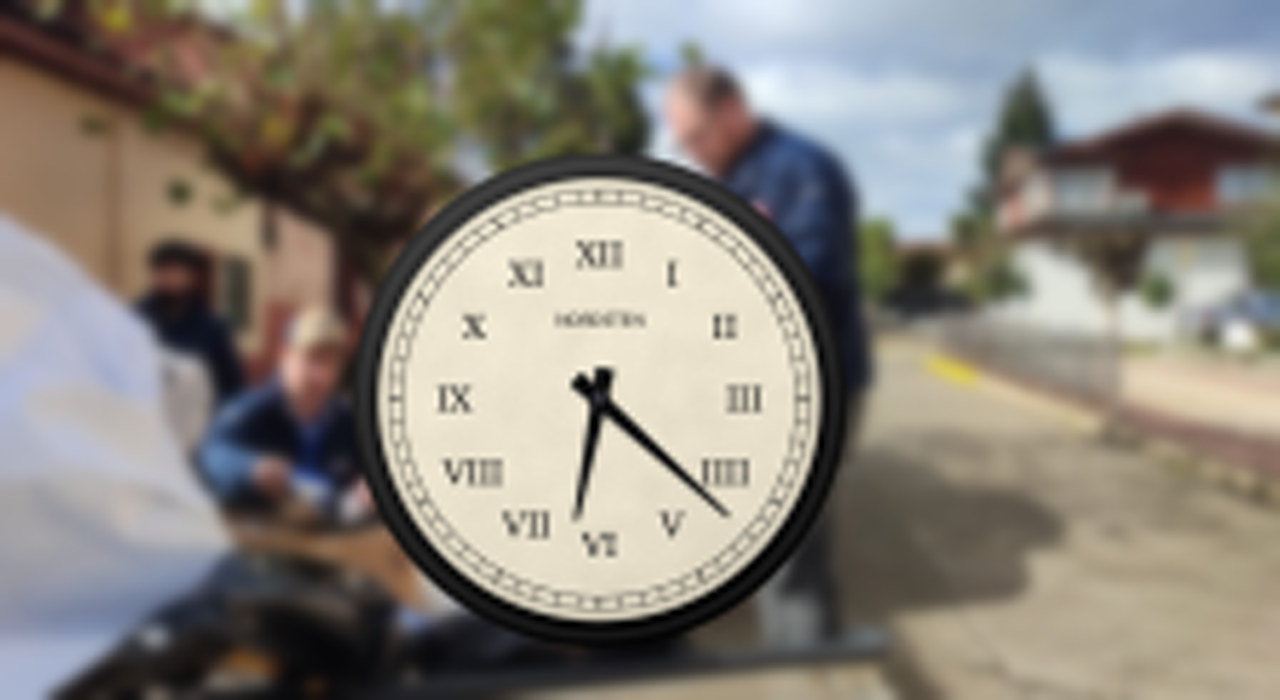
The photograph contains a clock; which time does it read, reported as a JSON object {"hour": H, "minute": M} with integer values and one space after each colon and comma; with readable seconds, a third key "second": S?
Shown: {"hour": 6, "minute": 22}
